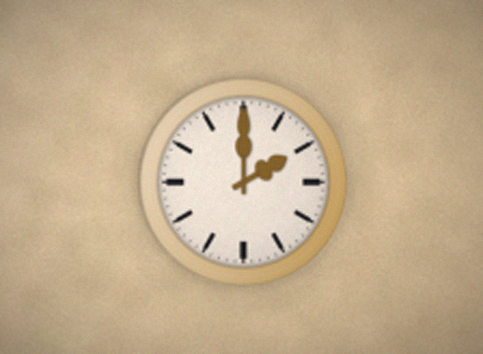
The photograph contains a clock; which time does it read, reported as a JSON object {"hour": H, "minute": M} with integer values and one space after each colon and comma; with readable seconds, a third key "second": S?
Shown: {"hour": 2, "minute": 0}
